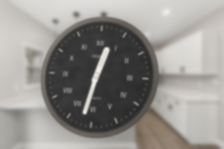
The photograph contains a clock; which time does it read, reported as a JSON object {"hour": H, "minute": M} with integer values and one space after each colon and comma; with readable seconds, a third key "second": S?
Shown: {"hour": 12, "minute": 32}
